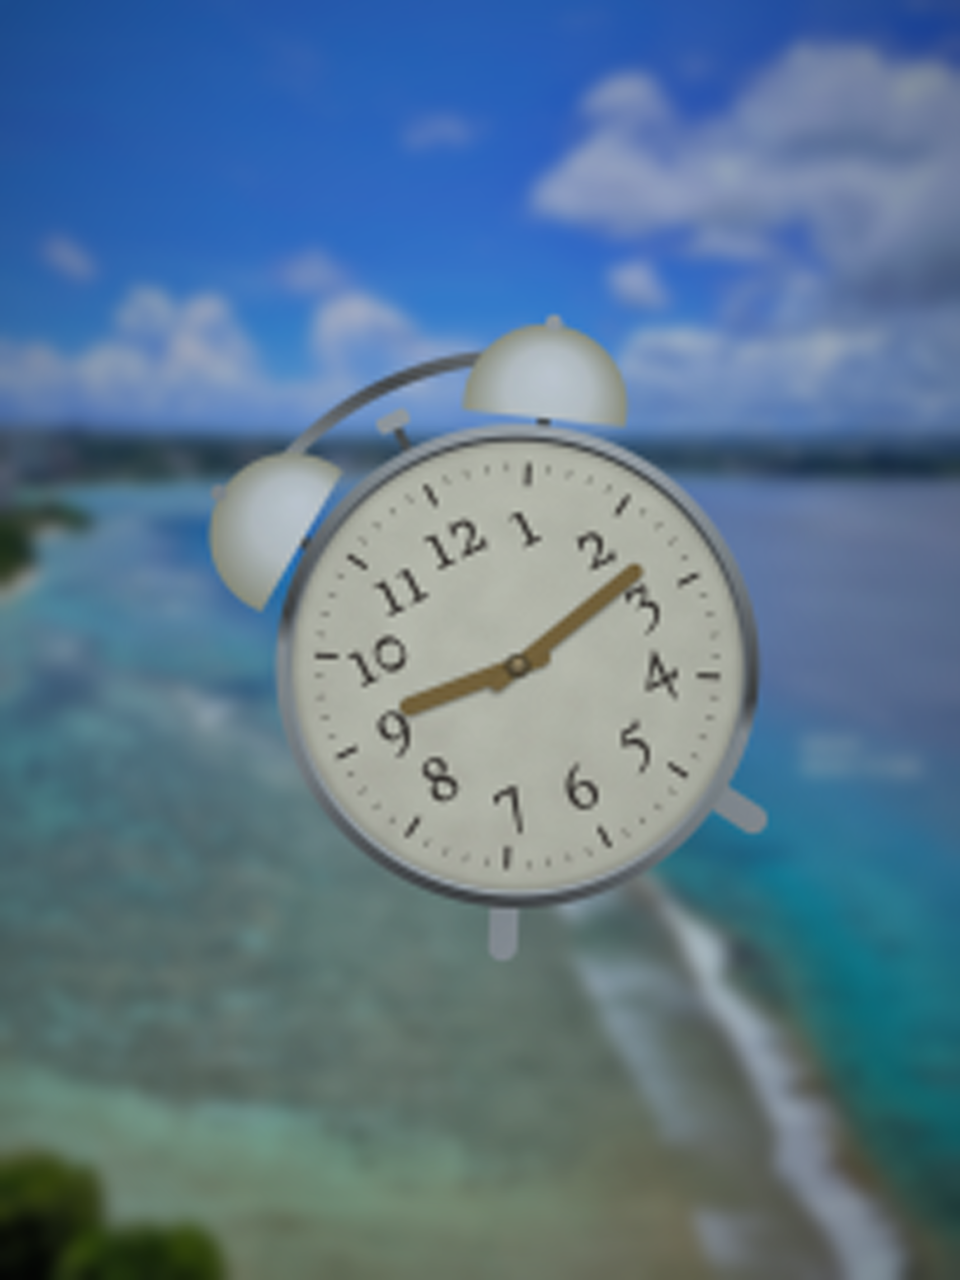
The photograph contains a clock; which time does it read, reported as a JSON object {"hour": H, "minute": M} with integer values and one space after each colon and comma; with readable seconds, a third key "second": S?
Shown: {"hour": 9, "minute": 13}
